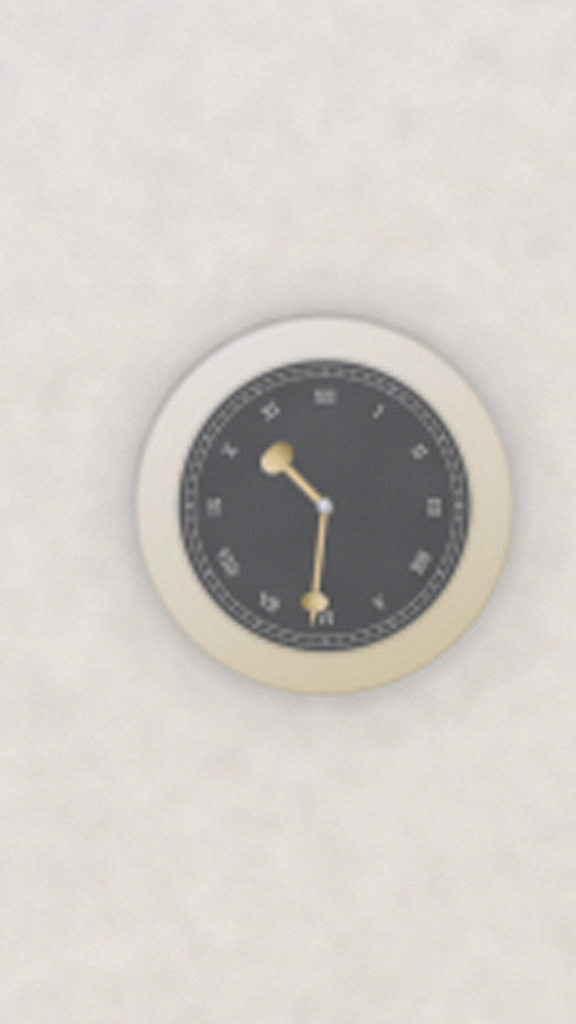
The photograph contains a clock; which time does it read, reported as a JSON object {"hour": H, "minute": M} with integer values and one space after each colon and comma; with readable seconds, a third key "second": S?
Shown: {"hour": 10, "minute": 31}
